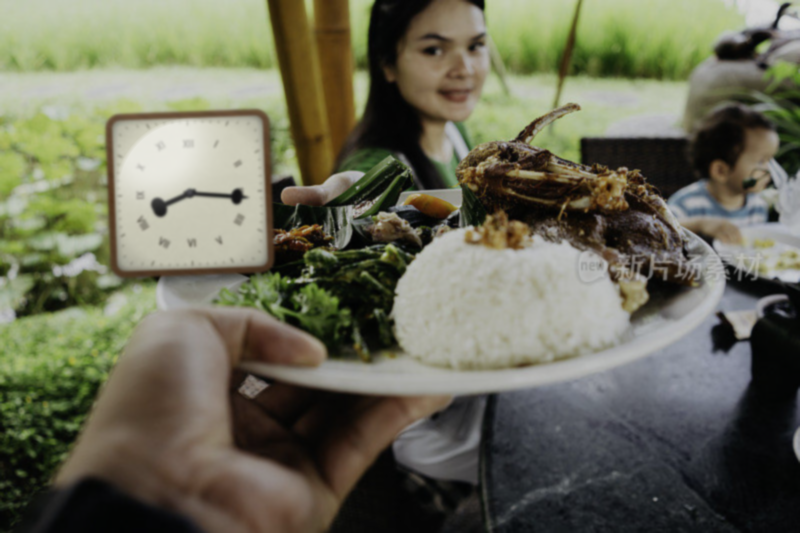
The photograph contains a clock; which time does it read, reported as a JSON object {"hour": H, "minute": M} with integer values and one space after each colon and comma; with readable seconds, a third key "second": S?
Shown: {"hour": 8, "minute": 16}
